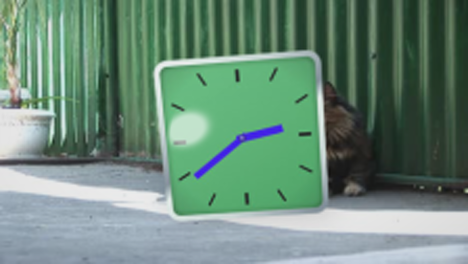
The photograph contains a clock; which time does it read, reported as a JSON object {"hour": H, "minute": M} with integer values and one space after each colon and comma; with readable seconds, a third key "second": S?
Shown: {"hour": 2, "minute": 39}
